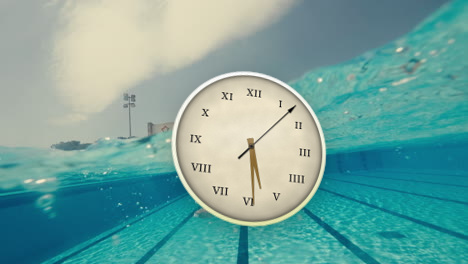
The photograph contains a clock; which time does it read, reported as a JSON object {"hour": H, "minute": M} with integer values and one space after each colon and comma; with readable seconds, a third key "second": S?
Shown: {"hour": 5, "minute": 29, "second": 7}
